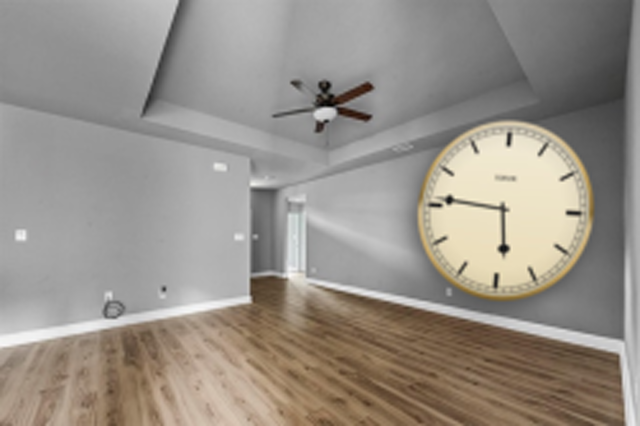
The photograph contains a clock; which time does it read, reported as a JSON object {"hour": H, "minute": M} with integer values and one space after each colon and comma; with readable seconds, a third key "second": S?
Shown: {"hour": 5, "minute": 46}
